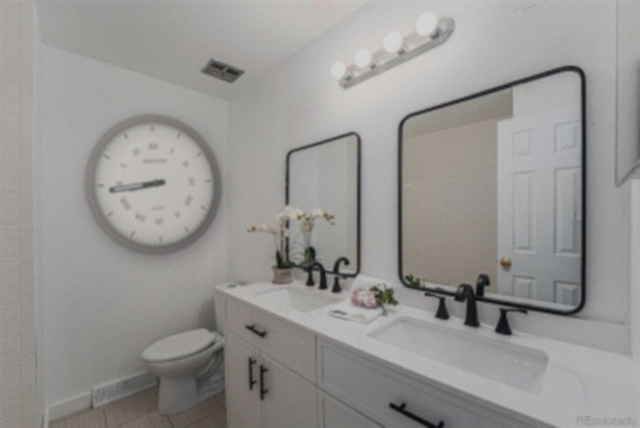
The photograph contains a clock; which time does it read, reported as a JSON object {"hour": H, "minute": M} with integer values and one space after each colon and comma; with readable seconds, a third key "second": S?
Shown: {"hour": 8, "minute": 44}
